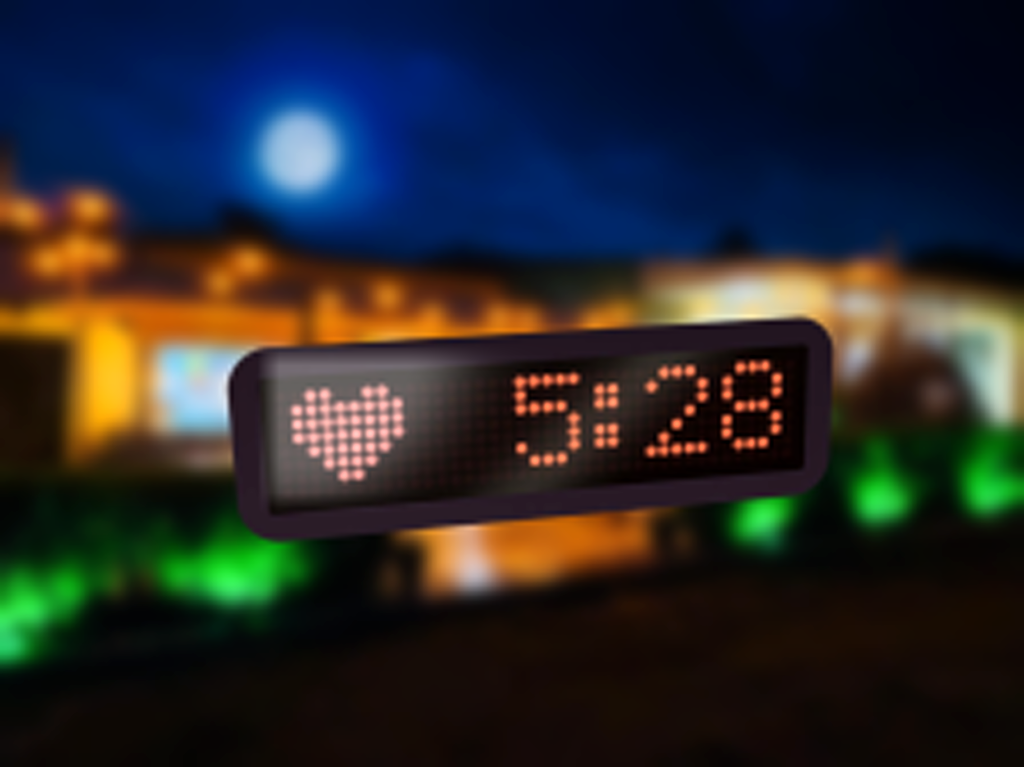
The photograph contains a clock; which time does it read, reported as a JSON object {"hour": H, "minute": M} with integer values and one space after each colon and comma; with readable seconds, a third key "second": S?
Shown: {"hour": 5, "minute": 28}
